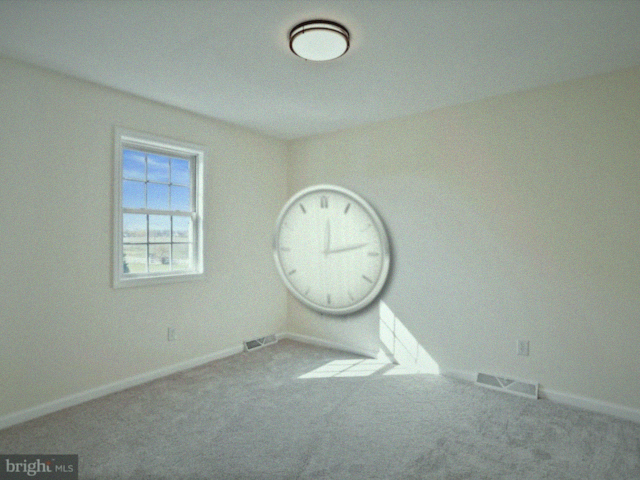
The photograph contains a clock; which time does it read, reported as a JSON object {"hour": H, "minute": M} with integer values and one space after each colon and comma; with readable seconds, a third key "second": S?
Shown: {"hour": 12, "minute": 13}
